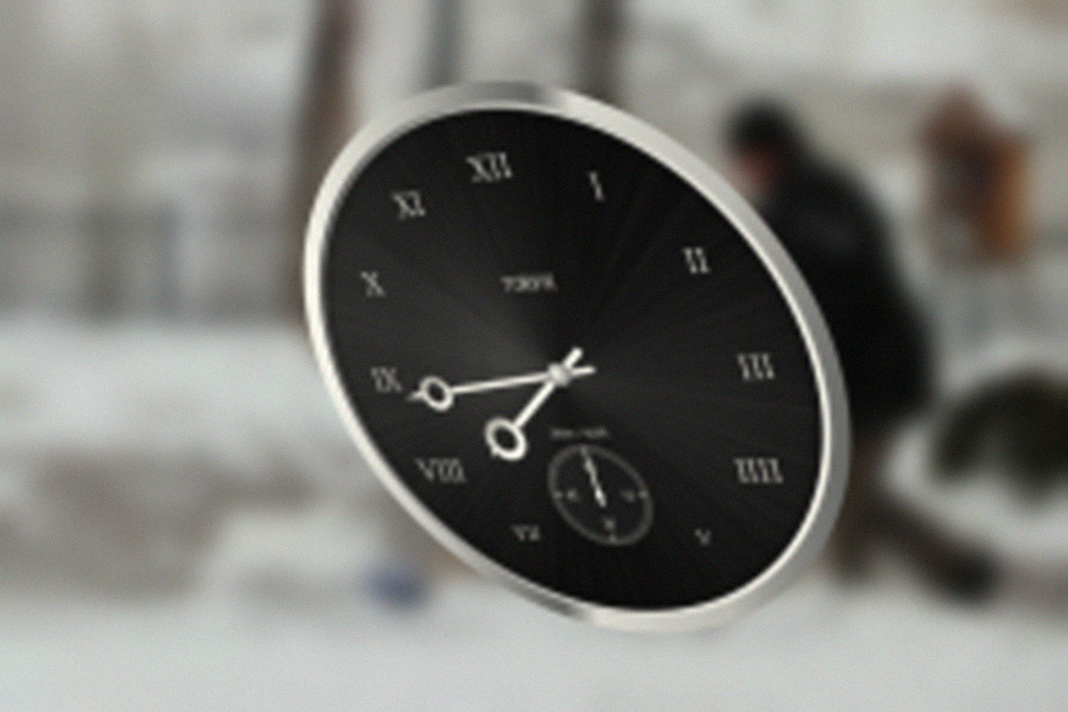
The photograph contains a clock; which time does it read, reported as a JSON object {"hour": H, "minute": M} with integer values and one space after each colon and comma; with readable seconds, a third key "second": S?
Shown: {"hour": 7, "minute": 44}
